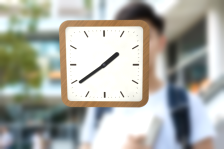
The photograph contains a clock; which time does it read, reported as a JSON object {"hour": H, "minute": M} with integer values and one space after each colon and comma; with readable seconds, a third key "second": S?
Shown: {"hour": 1, "minute": 39}
